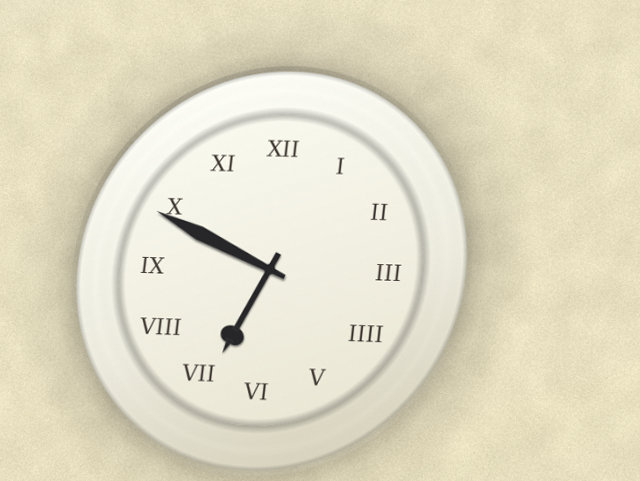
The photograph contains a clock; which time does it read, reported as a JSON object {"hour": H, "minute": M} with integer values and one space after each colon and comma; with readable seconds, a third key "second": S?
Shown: {"hour": 6, "minute": 49}
